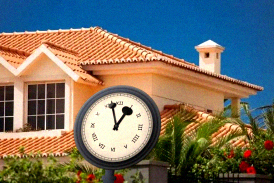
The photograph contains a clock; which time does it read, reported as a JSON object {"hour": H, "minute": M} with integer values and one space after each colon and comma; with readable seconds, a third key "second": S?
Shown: {"hour": 12, "minute": 57}
